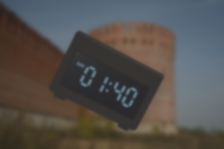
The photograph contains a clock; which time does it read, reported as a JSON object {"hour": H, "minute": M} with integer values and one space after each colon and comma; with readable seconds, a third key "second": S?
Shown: {"hour": 1, "minute": 40}
